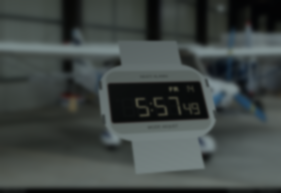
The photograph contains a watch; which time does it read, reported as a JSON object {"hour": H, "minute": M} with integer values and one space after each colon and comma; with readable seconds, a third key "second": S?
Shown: {"hour": 5, "minute": 57, "second": 49}
